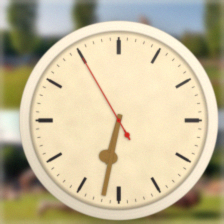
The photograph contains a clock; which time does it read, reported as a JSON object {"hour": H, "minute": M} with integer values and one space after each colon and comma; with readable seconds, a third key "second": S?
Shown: {"hour": 6, "minute": 31, "second": 55}
